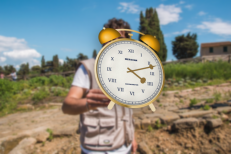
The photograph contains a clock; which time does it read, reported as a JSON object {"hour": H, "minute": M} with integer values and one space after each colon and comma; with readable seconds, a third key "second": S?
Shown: {"hour": 4, "minute": 12}
